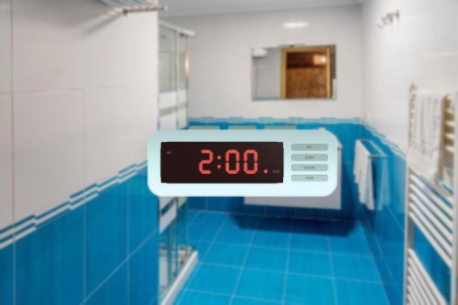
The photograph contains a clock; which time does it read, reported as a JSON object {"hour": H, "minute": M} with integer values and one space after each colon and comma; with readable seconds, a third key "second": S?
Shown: {"hour": 2, "minute": 0}
